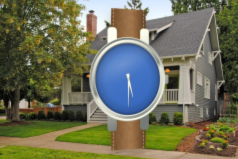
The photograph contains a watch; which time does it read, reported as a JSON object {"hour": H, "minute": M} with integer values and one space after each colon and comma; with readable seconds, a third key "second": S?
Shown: {"hour": 5, "minute": 30}
